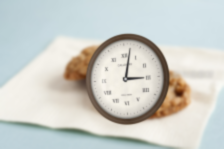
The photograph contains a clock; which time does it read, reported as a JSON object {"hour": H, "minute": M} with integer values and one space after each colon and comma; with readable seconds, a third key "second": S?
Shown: {"hour": 3, "minute": 2}
